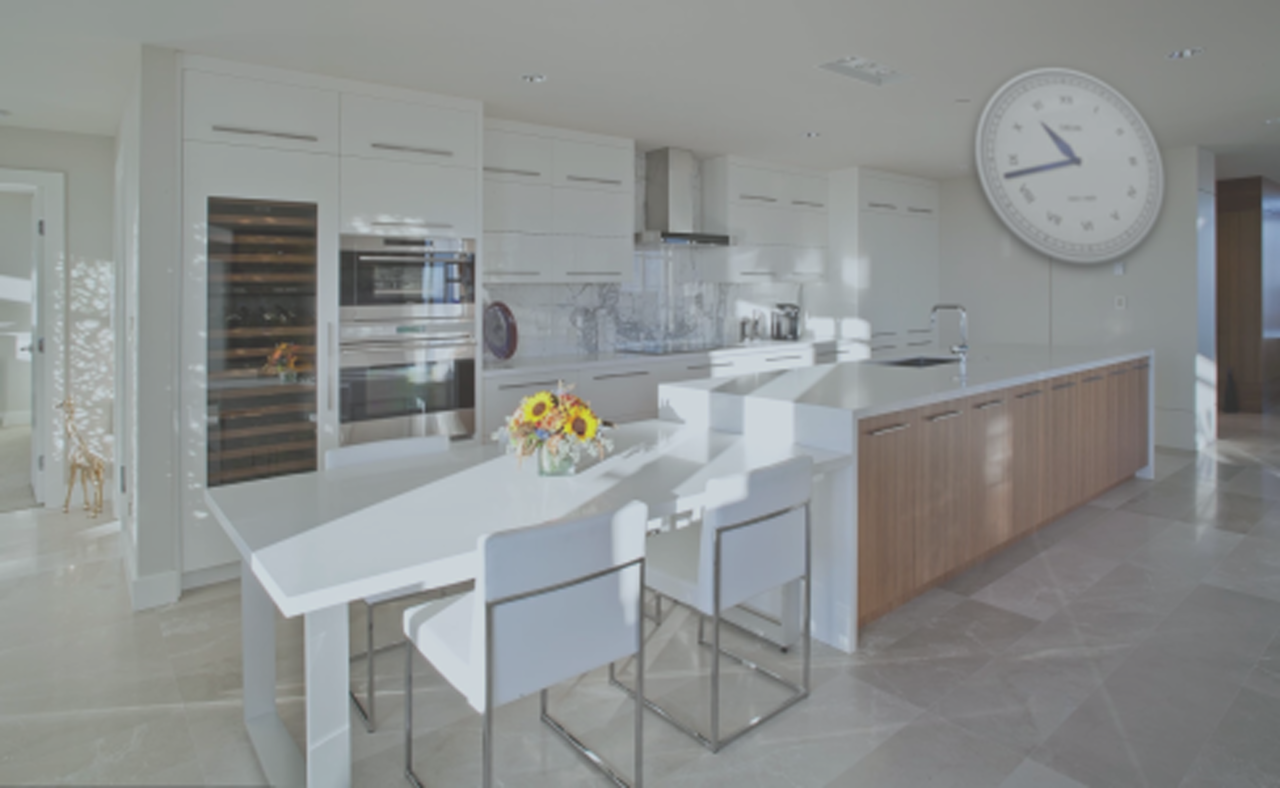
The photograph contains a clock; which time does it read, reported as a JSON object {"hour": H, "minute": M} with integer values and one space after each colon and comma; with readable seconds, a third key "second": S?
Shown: {"hour": 10, "minute": 43}
